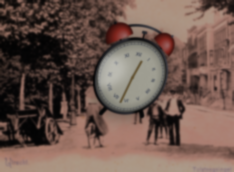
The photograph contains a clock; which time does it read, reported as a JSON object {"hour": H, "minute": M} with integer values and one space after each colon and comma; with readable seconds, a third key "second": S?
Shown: {"hour": 12, "minute": 32}
